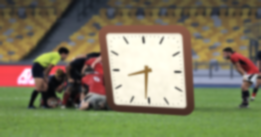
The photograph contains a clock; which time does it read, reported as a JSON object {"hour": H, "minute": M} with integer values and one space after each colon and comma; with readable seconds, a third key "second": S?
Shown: {"hour": 8, "minute": 31}
